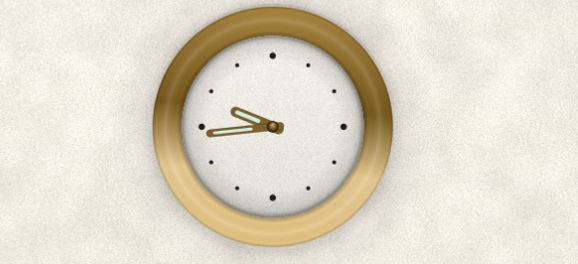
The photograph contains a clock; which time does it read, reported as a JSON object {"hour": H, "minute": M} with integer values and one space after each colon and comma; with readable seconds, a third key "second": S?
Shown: {"hour": 9, "minute": 44}
